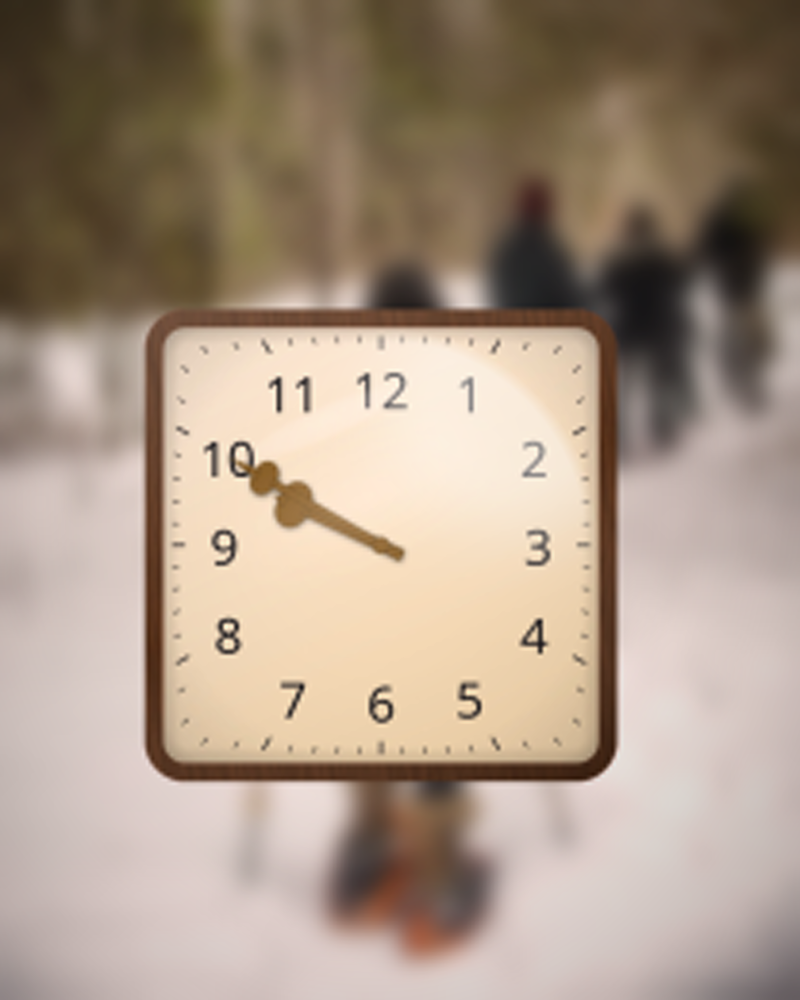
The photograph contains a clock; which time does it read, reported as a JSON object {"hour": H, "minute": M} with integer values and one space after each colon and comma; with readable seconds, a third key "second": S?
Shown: {"hour": 9, "minute": 50}
